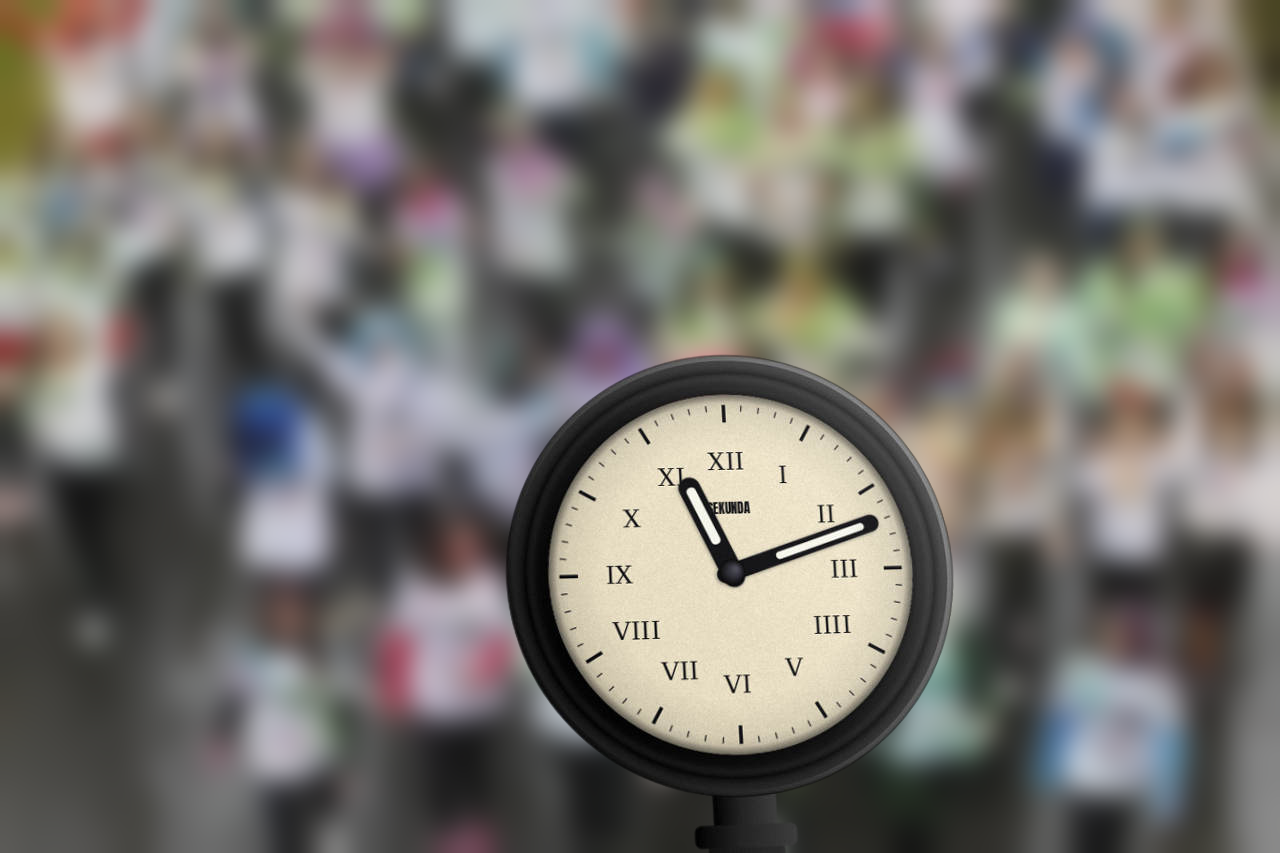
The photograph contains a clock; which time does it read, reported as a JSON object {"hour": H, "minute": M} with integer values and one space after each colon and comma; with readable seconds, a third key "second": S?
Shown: {"hour": 11, "minute": 12}
